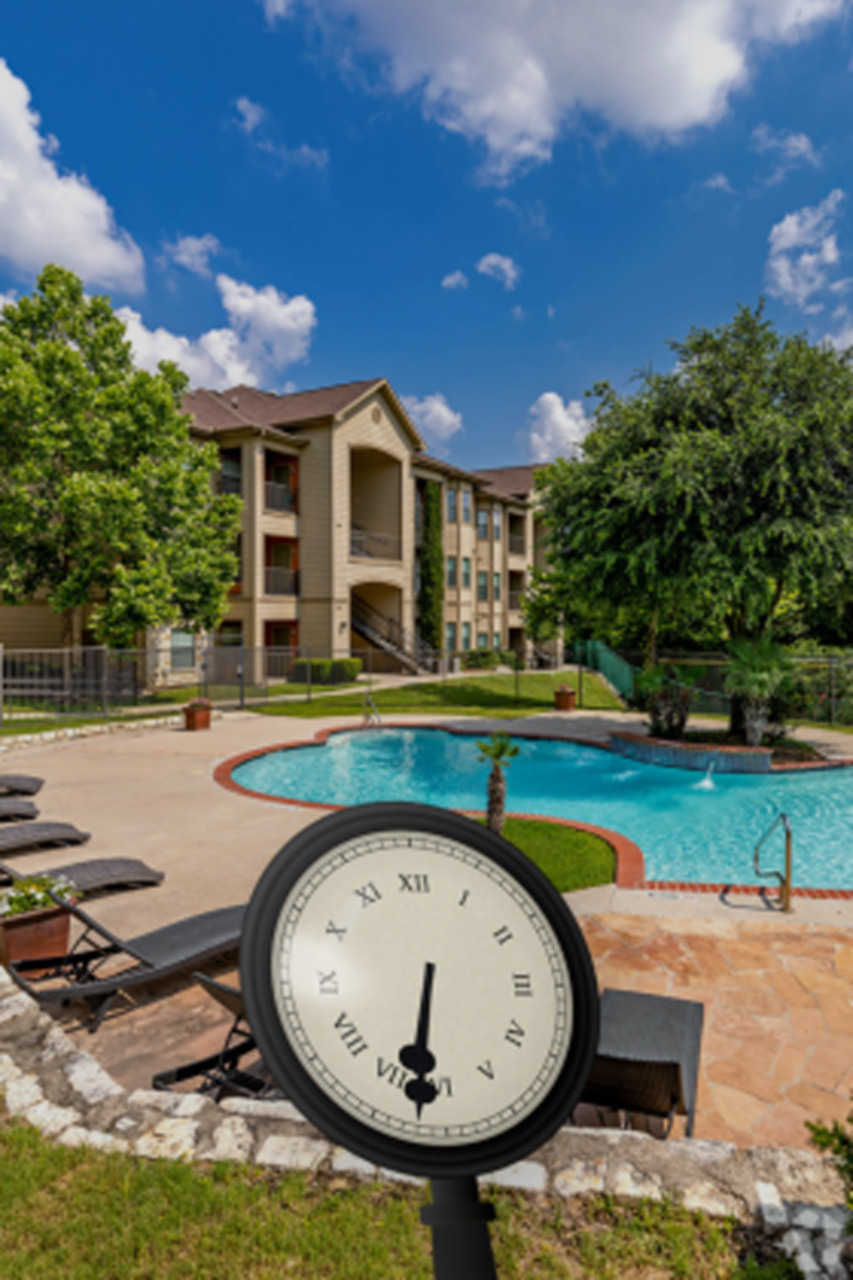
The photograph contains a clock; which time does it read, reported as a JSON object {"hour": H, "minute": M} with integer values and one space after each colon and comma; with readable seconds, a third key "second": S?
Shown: {"hour": 6, "minute": 32}
